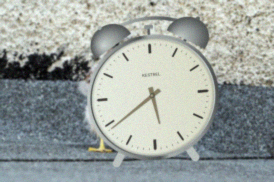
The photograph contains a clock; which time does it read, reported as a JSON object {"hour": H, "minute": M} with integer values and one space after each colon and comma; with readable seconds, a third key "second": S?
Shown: {"hour": 5, "minute": 39}
